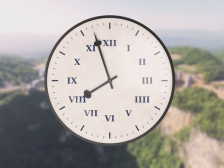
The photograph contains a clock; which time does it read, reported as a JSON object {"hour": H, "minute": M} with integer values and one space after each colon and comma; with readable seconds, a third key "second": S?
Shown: {"hour": 7, "minute": 57}
